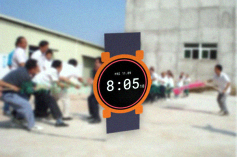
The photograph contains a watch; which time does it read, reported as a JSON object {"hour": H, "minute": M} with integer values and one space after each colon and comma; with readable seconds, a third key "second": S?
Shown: {"hour": 8, "minute": 5}
